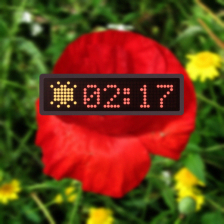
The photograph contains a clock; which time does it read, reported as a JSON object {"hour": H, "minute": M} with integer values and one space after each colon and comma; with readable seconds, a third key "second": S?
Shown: {"hour": 2, "minute": 17}
